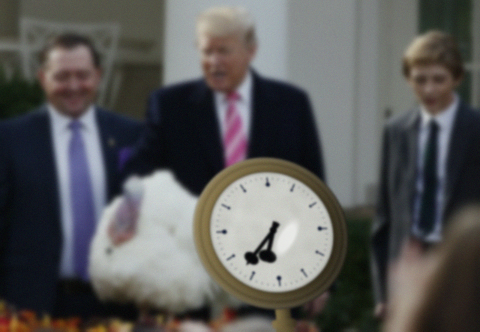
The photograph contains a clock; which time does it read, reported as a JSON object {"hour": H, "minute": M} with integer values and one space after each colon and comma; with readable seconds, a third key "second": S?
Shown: {"hour": 6, "minute": 37}
